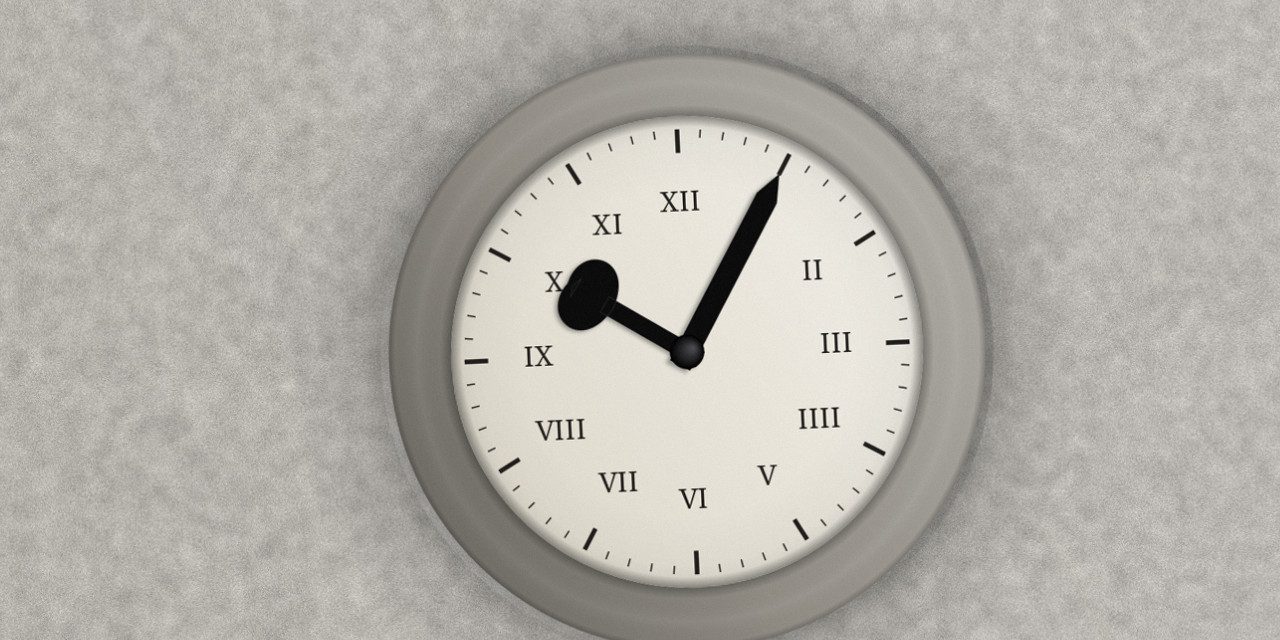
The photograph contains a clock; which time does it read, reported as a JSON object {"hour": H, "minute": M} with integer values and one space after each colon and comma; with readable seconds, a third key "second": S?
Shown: {"hour": 10, "minute": 5}
